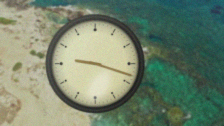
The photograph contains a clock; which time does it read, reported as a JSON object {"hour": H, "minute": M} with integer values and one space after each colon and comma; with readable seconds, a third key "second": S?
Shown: {"hour": 9, "minute": 18}
